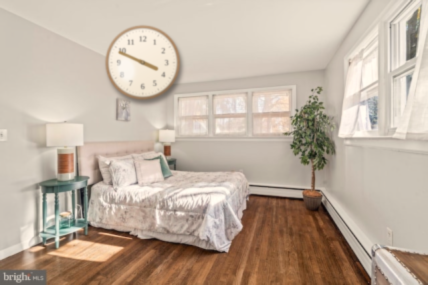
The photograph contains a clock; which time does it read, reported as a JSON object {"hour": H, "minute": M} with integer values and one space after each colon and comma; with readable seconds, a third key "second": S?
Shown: {"hour": 3, "minute": 49}
